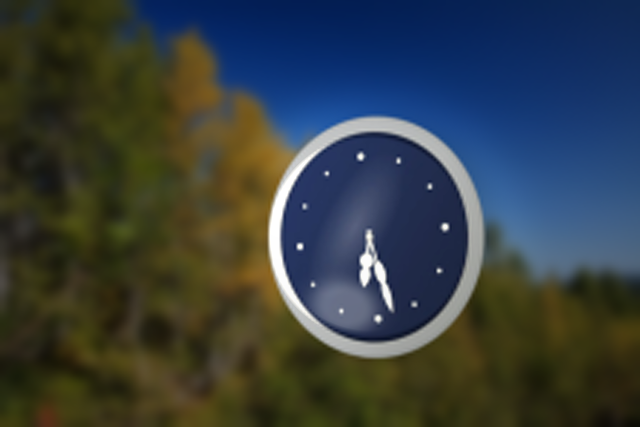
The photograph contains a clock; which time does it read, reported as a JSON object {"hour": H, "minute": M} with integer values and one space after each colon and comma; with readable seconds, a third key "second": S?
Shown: {"hour": 6, "minute": 28}
